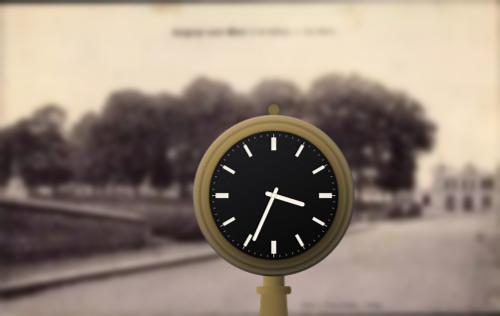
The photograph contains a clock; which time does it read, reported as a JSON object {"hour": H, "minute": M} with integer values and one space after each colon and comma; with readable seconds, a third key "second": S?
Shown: {"hour": 3, "minute": 34}
